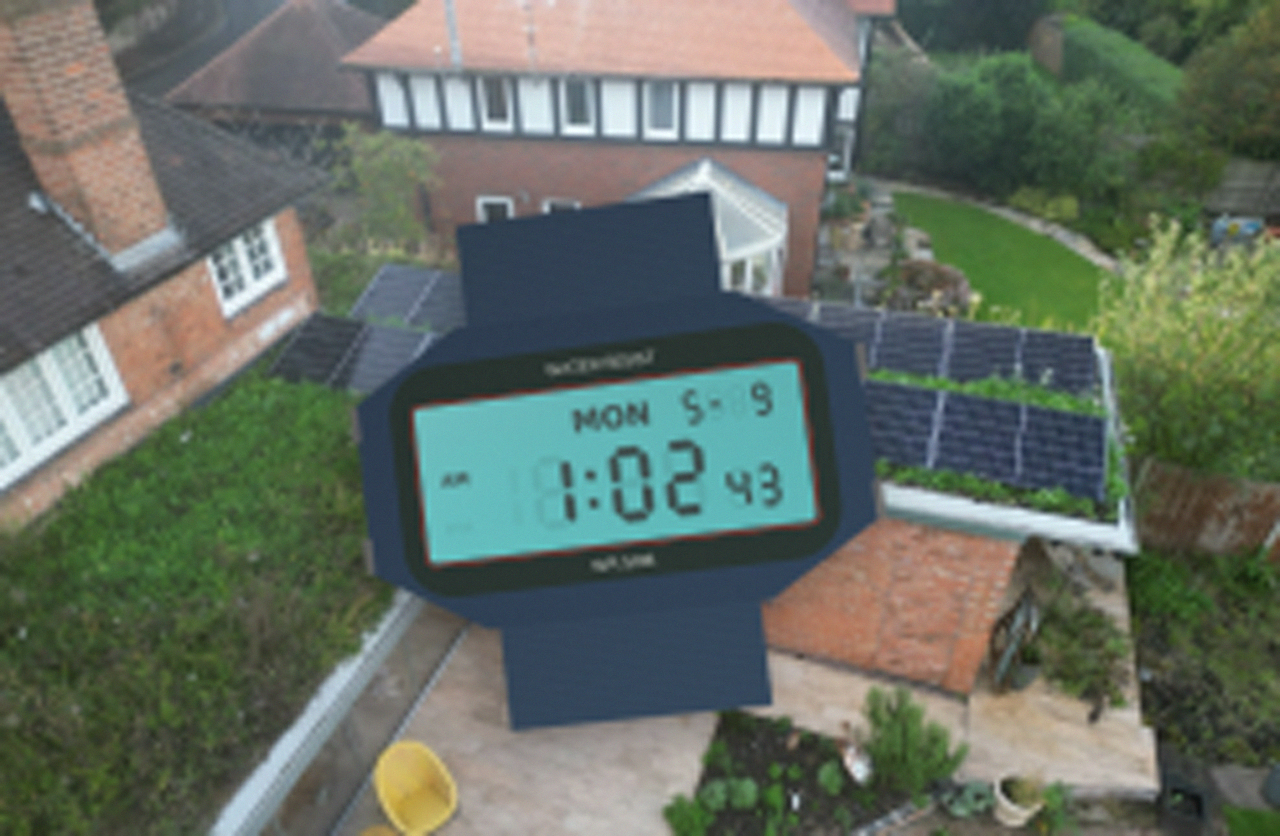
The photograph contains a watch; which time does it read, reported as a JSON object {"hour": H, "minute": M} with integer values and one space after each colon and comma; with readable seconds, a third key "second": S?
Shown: {"hour": 1, "minute": 2, "second": 43}
